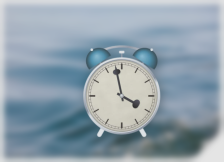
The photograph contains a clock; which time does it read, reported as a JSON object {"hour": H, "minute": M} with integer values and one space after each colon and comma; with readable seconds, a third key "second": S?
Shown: {"hour": 3, "minute": 58}
